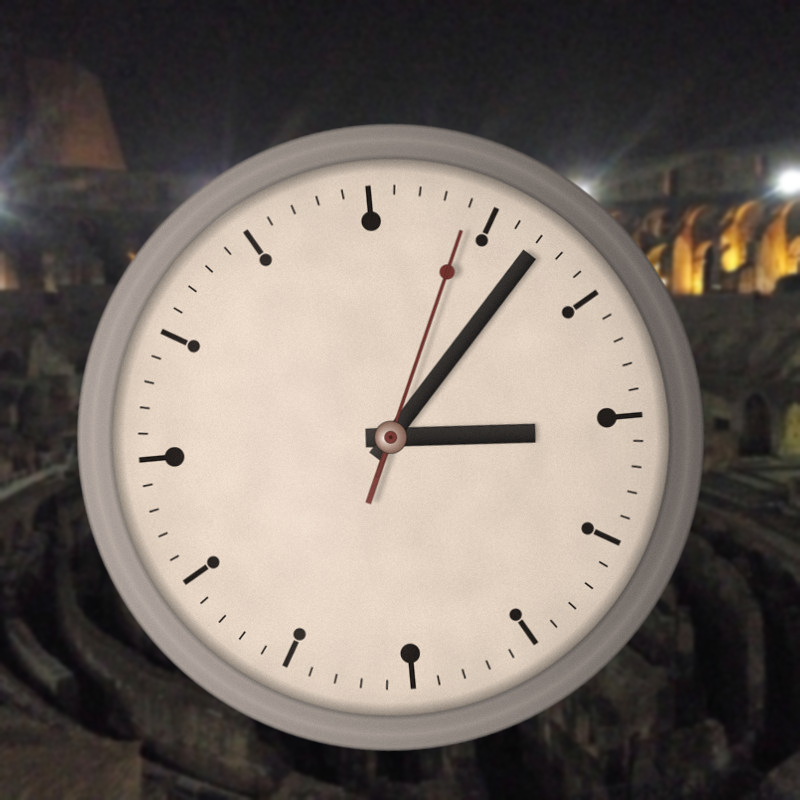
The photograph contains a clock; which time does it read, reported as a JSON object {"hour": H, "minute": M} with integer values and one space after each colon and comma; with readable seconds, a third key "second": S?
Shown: {"hour": 3, "minute": 7, "second": 4}
